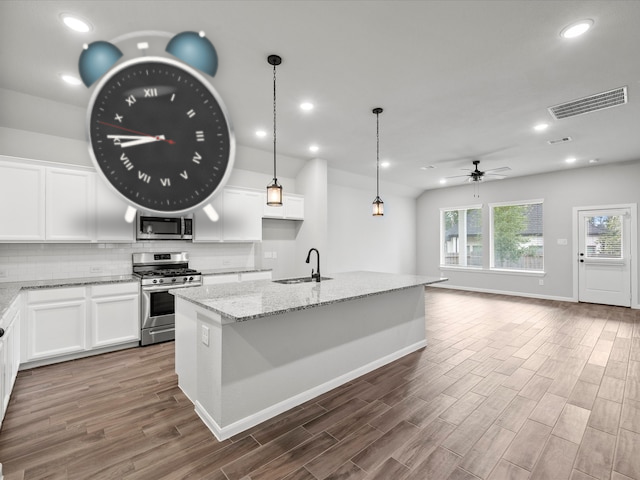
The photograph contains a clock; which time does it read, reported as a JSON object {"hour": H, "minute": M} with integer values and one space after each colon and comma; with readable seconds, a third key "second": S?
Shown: {"hour": 8, "minute": 45, "second": 48}
